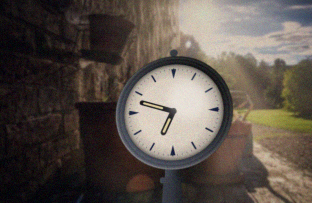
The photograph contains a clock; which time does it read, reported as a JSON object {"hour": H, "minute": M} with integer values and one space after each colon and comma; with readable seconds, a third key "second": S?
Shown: {"hour": 6, "minute": 48}
